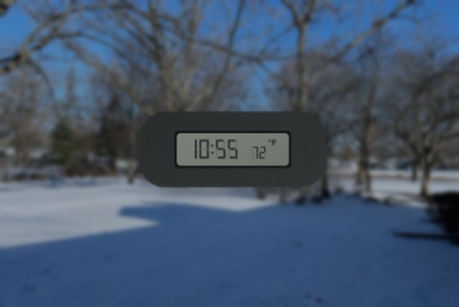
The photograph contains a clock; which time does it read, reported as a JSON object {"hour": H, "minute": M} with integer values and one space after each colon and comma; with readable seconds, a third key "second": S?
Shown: {"hour": 10, "minute": 55}
